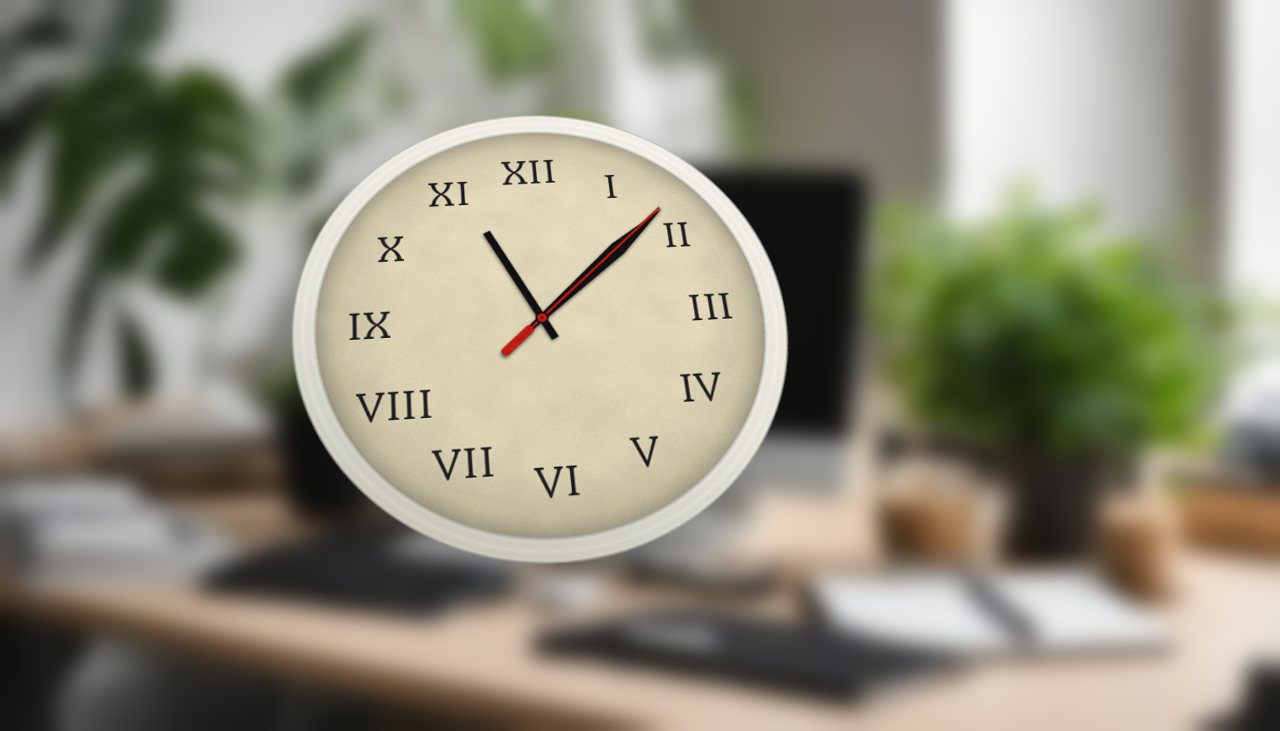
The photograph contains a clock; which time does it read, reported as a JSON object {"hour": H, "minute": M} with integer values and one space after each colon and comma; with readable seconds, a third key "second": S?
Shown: {"hour": 11, "minute": 8, "second": 8}
